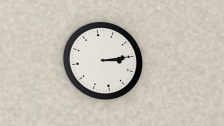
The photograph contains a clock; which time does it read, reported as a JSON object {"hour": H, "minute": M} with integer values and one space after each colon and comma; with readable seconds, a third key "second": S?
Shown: {"hour": 3, "minute": 15}
